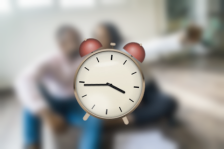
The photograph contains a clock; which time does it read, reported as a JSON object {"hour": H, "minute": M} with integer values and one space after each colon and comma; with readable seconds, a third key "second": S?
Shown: {"hour": 3, "minute": 44}
